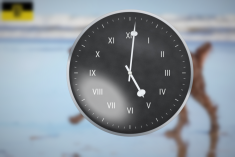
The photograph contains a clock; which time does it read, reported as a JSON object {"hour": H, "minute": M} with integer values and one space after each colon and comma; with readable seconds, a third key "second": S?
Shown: {"hour": 5, "minute": 1}
